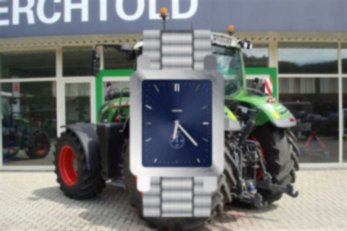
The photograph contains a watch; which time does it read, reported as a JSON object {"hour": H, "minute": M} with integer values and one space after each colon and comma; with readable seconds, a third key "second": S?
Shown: {"hour": 6, "minute": 23}
